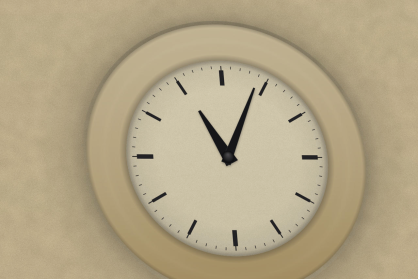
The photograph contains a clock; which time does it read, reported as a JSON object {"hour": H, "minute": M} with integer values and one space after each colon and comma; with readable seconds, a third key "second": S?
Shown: {"hour": 11, "minute": 4}
